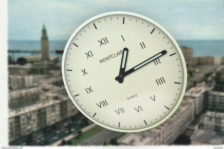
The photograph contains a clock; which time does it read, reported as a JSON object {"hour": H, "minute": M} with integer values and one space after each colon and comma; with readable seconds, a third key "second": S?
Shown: {"hour": 1, "minute": 14}
